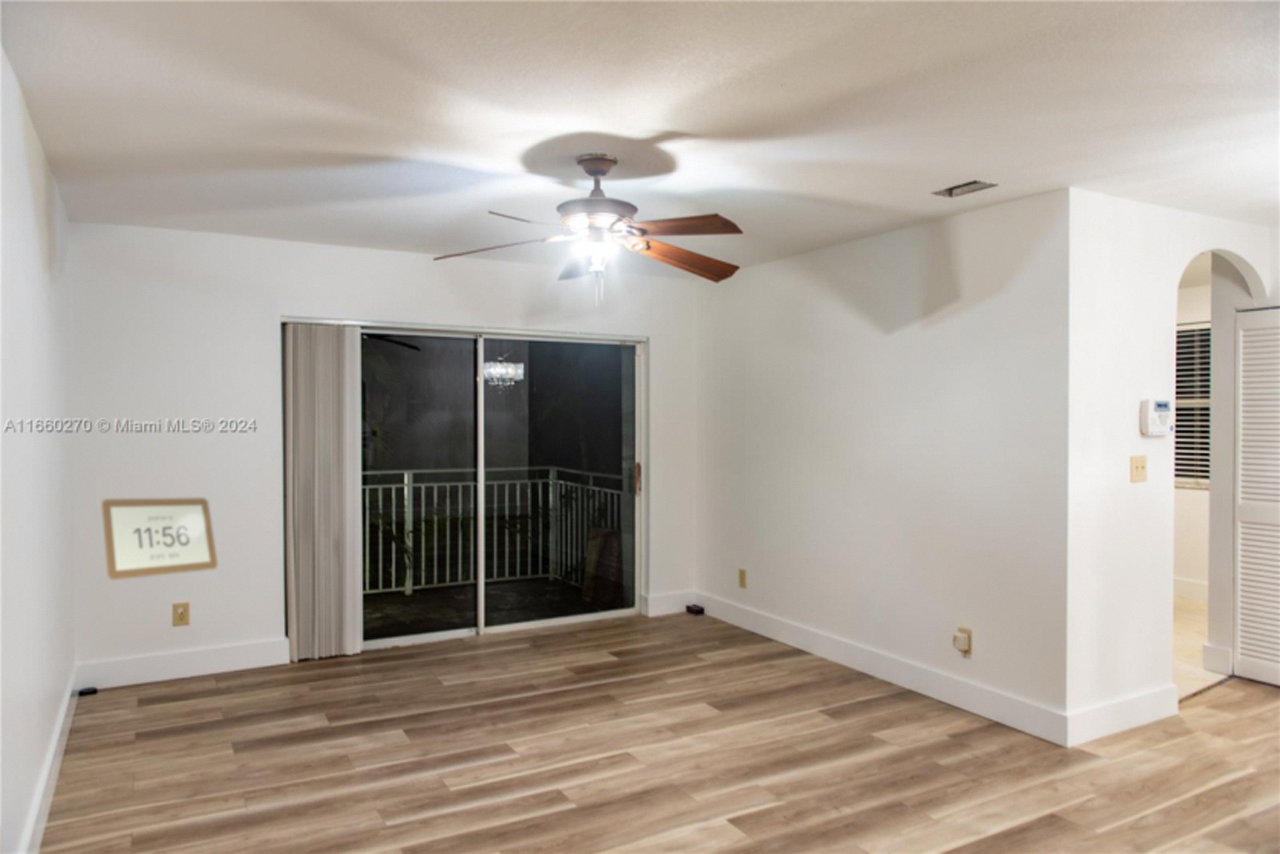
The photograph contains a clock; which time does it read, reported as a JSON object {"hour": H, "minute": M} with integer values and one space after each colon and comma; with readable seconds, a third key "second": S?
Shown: {"hour": 11, "minute": 56}
